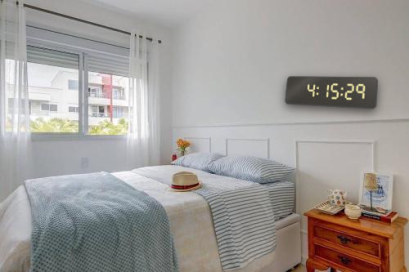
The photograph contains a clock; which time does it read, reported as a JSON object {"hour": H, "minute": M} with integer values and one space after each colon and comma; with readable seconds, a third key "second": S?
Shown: {"hour": 4, "minute": 15, "second": 29}
